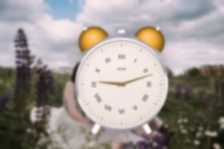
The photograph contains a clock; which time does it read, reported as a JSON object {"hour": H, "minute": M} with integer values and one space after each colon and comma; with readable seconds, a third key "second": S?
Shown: {"hour": 9, "minute": 12}
